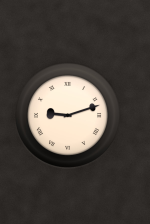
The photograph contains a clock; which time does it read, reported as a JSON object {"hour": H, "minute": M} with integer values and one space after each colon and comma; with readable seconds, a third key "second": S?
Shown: {"hour": 9, "minute": 12}
